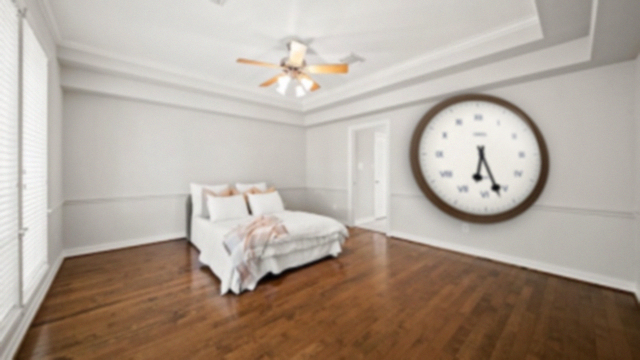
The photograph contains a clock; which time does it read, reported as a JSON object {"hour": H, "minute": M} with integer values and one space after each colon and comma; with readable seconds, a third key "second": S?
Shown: {"hour": 6, "minute": 27}
